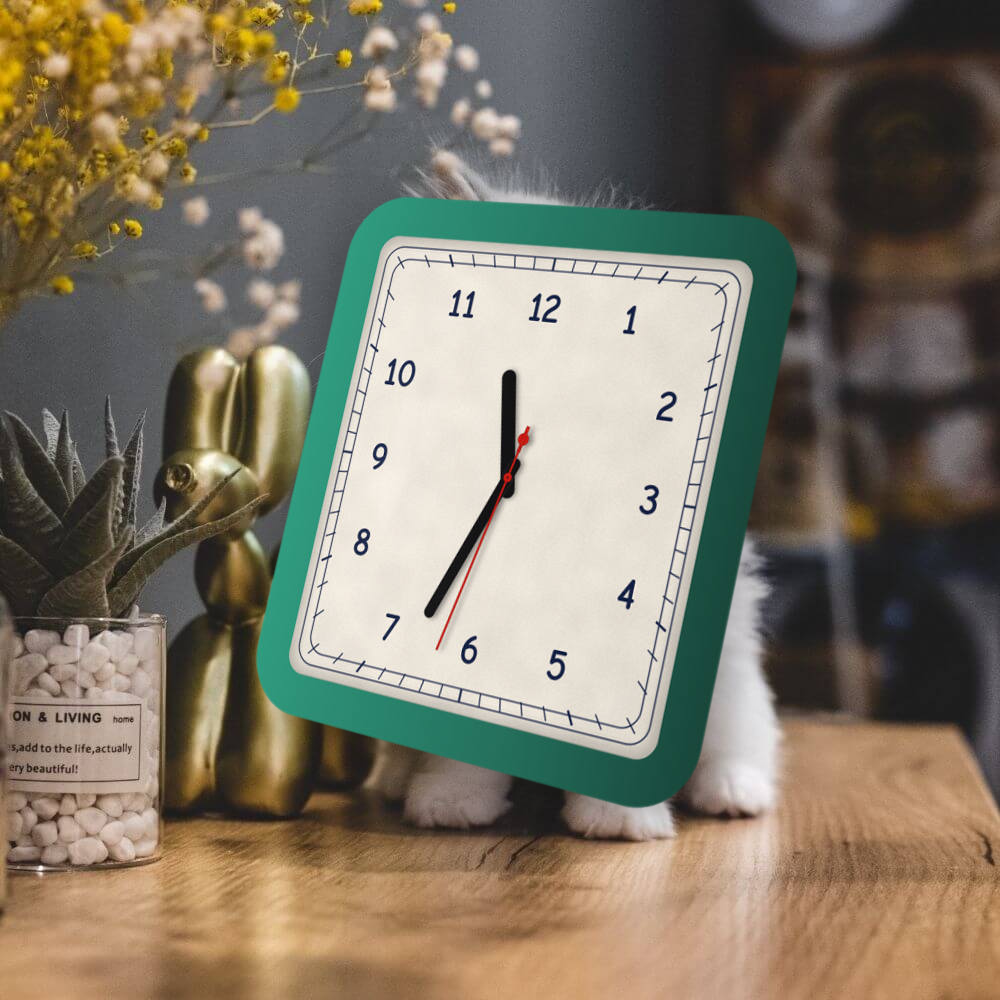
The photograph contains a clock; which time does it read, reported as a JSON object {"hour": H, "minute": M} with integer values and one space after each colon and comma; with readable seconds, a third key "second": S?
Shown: {"hour": 11, "minute": 33, "second": 32}
